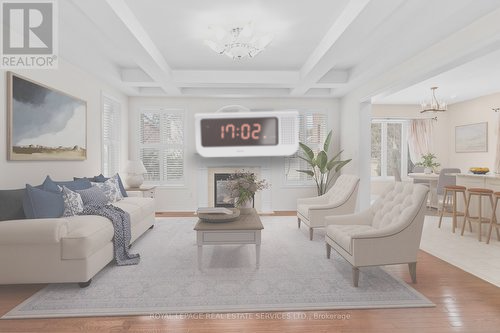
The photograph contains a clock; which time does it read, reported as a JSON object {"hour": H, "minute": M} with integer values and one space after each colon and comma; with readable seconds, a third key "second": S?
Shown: {"hour": 17, "minute": 2}
